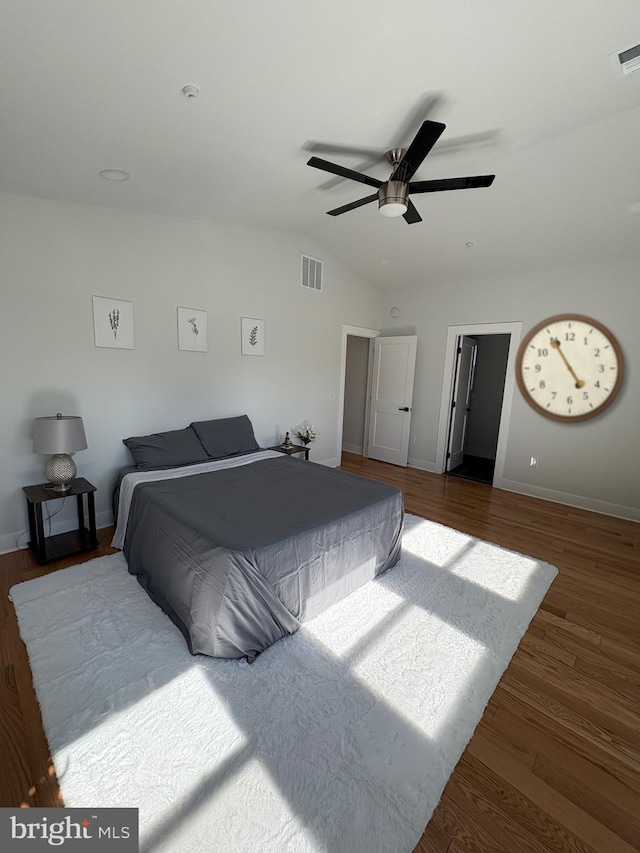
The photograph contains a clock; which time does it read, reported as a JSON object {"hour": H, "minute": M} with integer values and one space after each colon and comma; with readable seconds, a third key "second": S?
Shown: {"hour": 4, "minute": 55}
